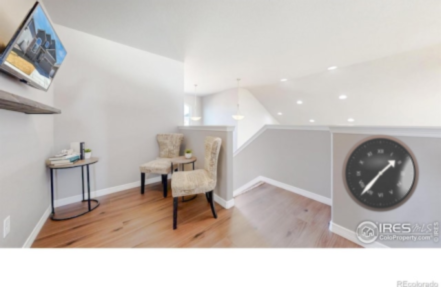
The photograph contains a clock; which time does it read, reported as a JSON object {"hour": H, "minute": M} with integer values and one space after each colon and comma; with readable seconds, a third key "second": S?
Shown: {"hour": 1, "minute": 37}
